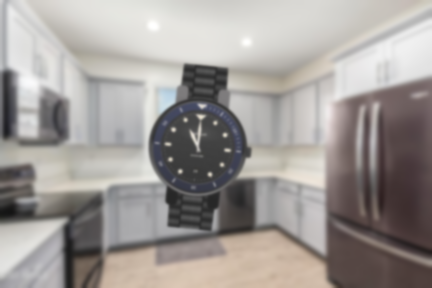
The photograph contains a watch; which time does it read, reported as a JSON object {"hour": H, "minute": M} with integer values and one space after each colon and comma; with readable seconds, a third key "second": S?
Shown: {"hour": 11, "minute": 0}
